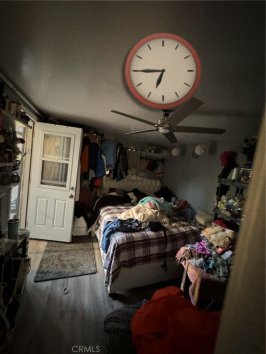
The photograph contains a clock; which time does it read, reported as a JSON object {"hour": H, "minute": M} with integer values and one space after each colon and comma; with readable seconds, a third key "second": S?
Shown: {"hour": 6, "minute": 45}
